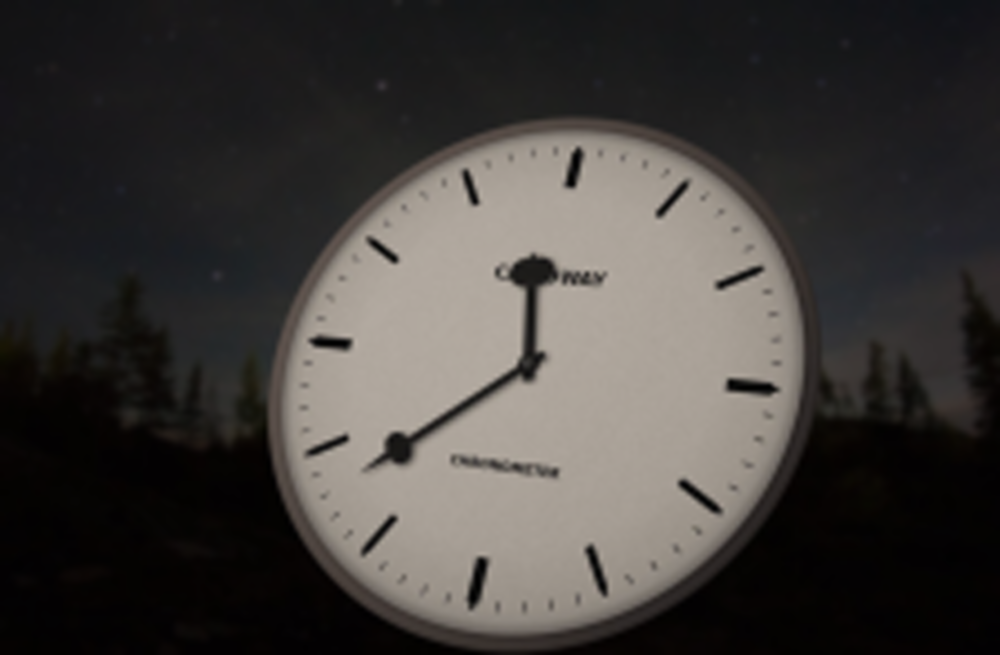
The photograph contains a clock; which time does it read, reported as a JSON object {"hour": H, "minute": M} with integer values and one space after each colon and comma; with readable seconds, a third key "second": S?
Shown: {"hour": 11, "minute": 38}
